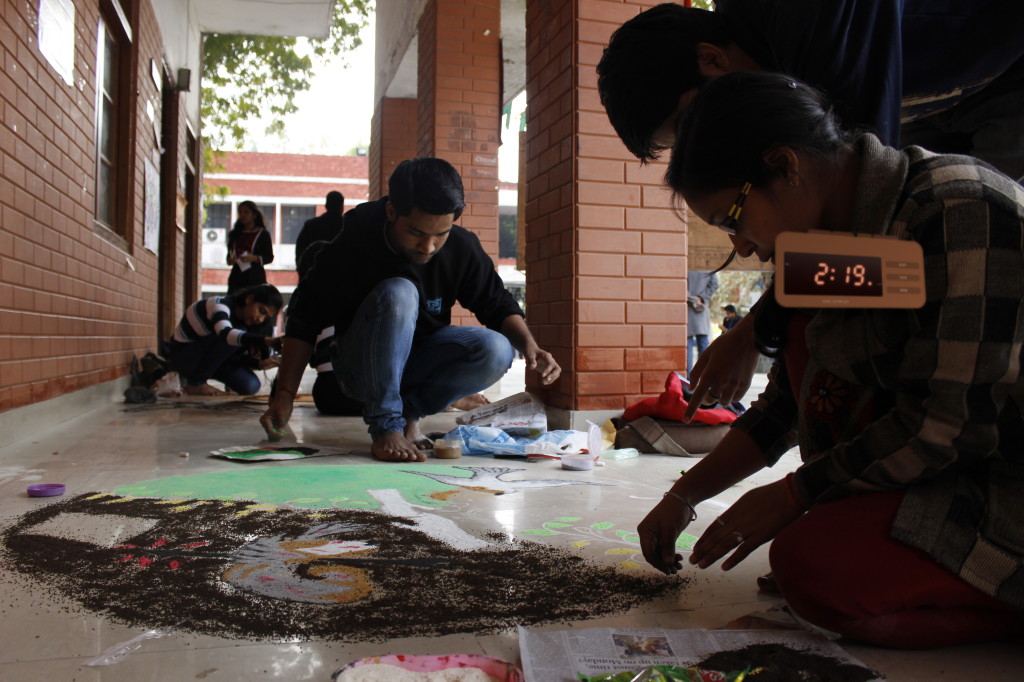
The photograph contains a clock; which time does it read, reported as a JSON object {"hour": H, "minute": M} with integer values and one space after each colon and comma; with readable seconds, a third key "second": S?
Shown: {"hour": 2, "minute": 19}
